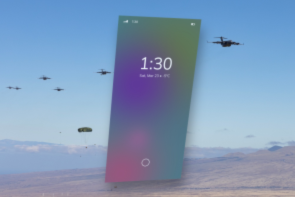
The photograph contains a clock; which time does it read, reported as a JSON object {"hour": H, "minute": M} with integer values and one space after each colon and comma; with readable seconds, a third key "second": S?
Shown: {"hour": 1, "minute": 30}
